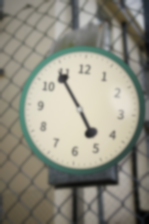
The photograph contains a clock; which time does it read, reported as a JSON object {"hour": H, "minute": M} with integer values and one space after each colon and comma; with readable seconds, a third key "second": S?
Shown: {"hour": 4, "minute": 54}
